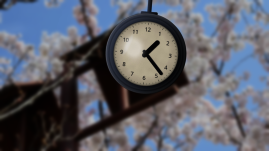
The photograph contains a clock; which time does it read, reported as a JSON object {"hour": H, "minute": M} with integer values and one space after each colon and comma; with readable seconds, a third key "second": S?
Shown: {"hour": 1, "minute": 23}
